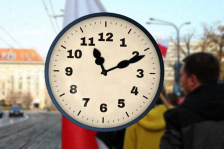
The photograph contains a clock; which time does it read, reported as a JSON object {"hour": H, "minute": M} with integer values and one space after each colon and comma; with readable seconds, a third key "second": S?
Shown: {"hour": 11, "minute": 11}
